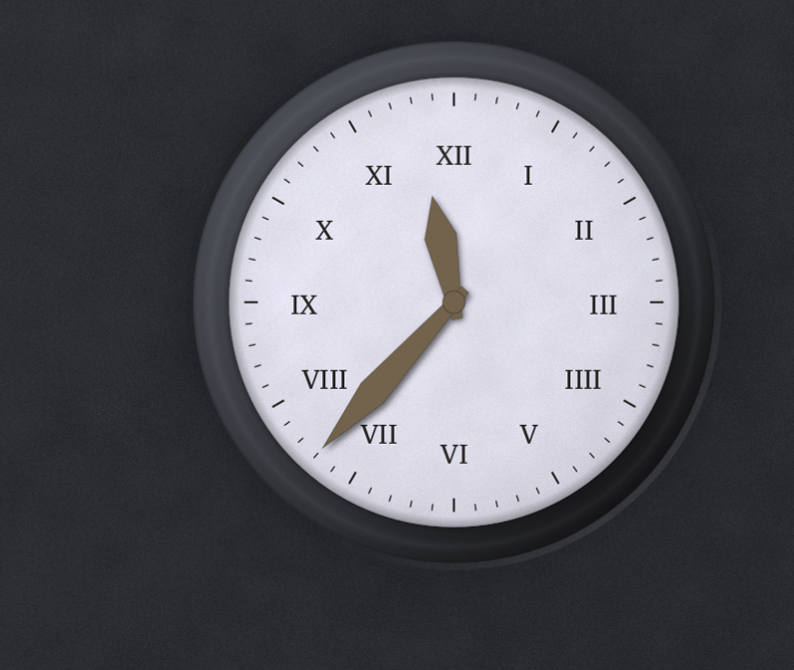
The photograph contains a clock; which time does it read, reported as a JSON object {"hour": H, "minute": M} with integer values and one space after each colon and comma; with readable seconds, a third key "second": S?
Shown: {"hour": 11, "minute": 37}
